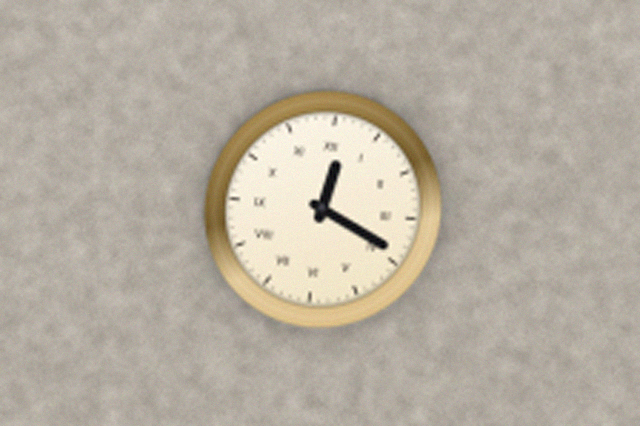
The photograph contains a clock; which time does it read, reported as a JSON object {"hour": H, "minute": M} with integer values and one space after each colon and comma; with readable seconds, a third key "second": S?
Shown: {"hour": 12, "minute": 19}
